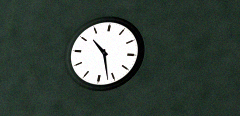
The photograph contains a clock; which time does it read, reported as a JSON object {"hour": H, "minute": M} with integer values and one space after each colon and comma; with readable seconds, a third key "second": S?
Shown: {"hour": 10, "minute": 27}
